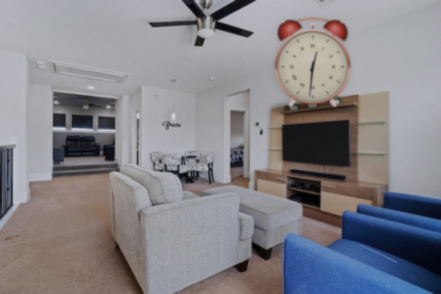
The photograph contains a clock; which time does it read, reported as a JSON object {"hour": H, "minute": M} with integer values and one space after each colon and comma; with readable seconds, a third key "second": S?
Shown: {"hour": 12, "minute": 31}
